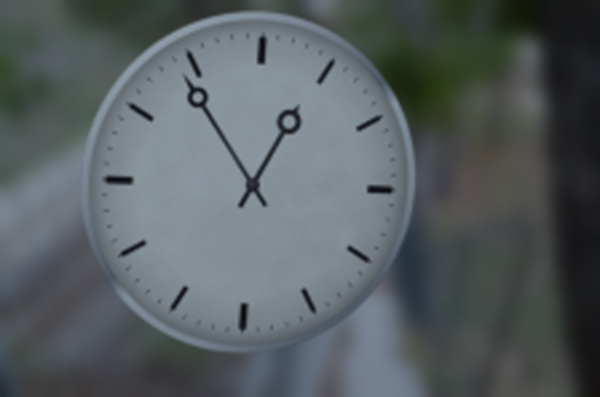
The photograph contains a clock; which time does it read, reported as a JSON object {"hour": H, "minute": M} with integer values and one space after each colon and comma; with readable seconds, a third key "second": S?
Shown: {"hour": 12, "minute": 54}
